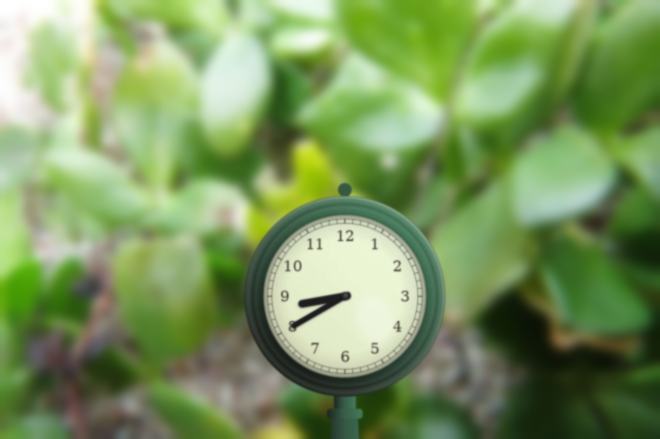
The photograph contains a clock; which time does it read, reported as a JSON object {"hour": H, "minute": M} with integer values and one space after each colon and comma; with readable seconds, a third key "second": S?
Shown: {"hour": 8, "minute": 40}
